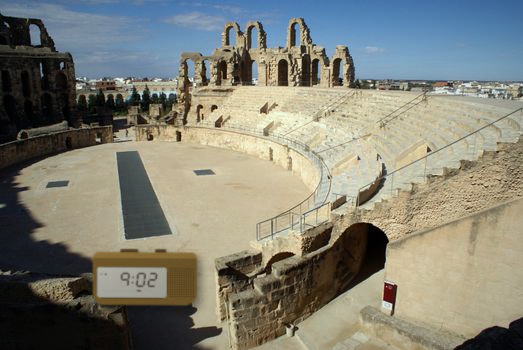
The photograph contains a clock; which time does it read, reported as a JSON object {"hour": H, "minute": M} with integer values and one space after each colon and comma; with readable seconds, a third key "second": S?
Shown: {"hour": 9, "minute": 2}
